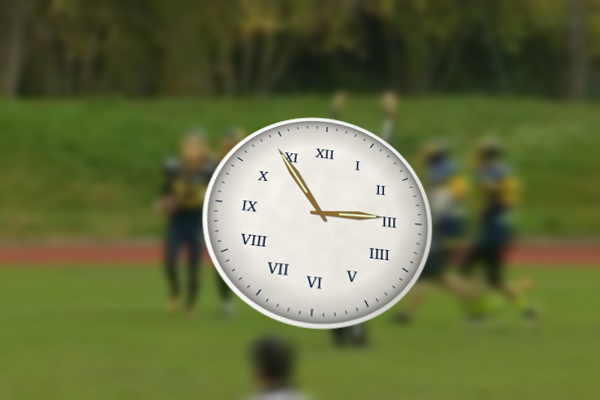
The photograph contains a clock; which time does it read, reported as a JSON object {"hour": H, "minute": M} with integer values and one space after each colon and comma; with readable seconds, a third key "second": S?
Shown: {"hour": 2, "minute": 54}
